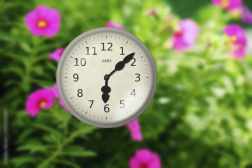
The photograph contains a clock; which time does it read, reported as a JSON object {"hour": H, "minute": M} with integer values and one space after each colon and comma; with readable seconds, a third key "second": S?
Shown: {"hour": 6, "minute": 8}
